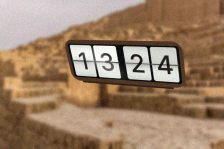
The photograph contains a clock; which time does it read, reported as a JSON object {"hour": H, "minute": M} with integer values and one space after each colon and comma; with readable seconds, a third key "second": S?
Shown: {"hour": 13, "minute": 24}
